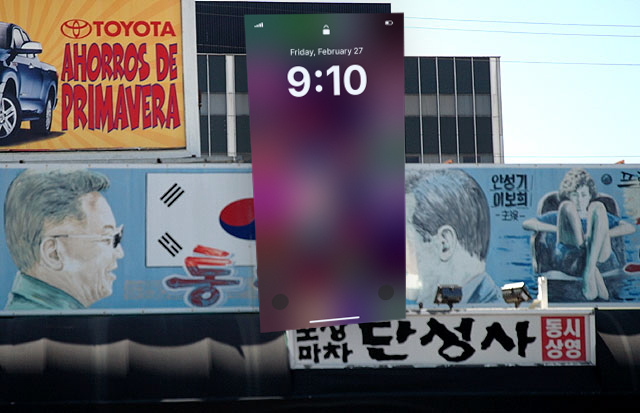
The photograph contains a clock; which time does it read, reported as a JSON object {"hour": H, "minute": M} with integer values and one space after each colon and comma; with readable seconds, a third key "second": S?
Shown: {"hour": 9, "minute": 10}
